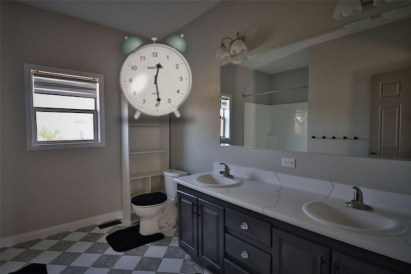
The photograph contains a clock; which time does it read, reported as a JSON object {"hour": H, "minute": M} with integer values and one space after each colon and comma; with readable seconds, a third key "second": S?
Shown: {"hour": 12, "minute": 29}
